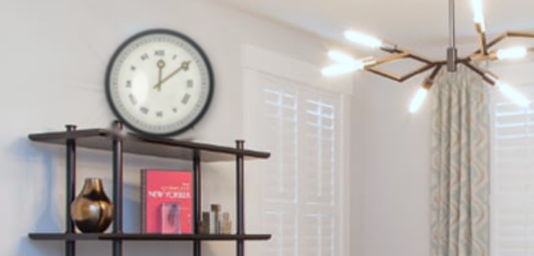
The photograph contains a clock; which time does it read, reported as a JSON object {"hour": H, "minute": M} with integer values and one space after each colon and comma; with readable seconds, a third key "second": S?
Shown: {"hour": 12, "minute": 9}
